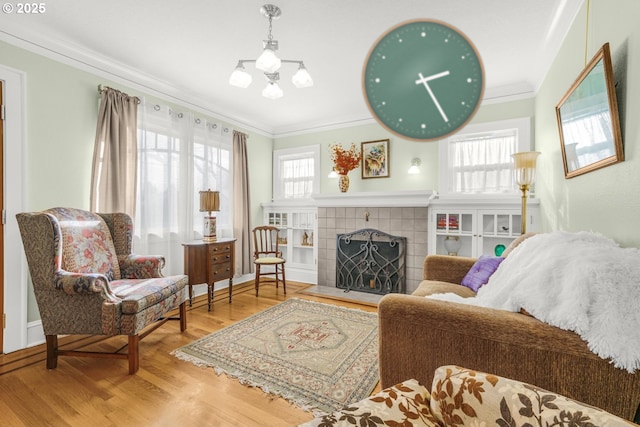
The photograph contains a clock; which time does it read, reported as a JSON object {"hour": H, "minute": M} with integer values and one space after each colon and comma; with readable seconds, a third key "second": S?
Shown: {"hour": 2, "minute": 25}
